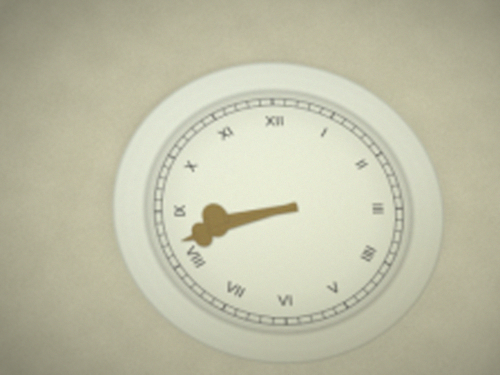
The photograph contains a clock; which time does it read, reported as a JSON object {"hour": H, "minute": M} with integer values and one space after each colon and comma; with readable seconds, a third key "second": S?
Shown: {"hour": 8, "minute": 42}
